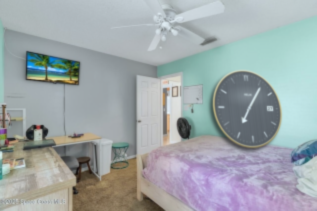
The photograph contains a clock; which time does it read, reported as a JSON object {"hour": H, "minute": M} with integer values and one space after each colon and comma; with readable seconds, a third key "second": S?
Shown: {"hour": 7, "minute": 6}
